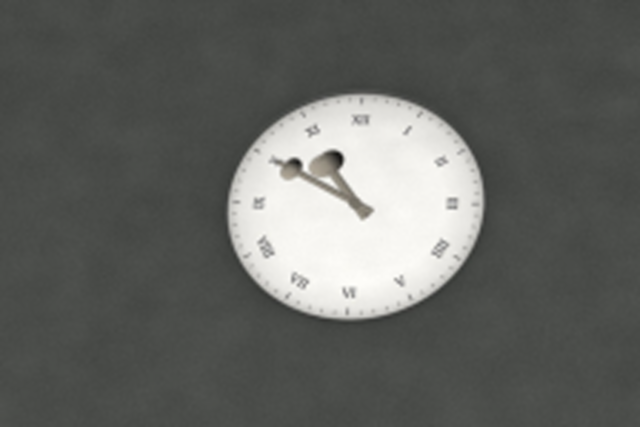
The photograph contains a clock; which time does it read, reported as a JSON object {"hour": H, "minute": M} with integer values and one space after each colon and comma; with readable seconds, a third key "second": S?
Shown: {"hour": 10, "minute": 50}
